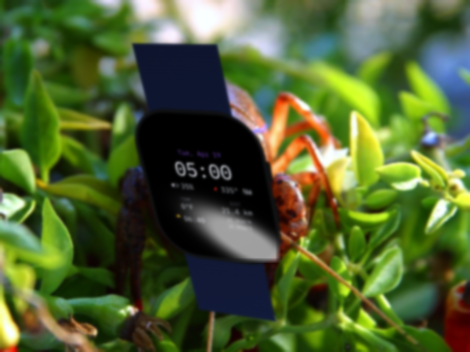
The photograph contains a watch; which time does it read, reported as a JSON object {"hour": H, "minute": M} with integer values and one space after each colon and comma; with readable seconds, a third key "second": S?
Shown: {"hour": 5, "minute": 0}
